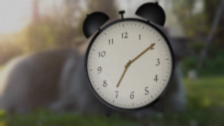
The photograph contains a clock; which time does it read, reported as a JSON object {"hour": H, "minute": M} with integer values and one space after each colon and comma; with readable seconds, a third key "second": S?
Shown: {"hour": 7, "minute": 10}
